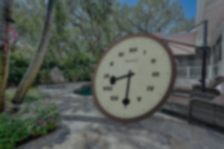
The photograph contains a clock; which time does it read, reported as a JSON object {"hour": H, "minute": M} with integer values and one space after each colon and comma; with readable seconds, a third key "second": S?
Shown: {"hour": 8, "minute": 30}
